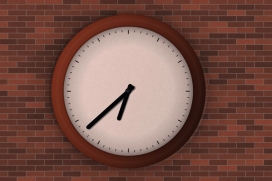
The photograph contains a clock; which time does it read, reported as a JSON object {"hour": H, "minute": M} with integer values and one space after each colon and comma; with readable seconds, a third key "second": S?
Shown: {"hour": 6, "minute": 38}
